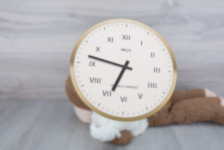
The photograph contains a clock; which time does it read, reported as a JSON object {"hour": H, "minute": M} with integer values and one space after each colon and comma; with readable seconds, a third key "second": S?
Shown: {"hour": 6, "minute": 47}
